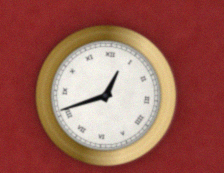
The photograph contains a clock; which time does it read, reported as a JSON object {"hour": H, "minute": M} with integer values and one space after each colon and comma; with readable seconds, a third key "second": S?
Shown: {"hour": 12, "minute": 41}
